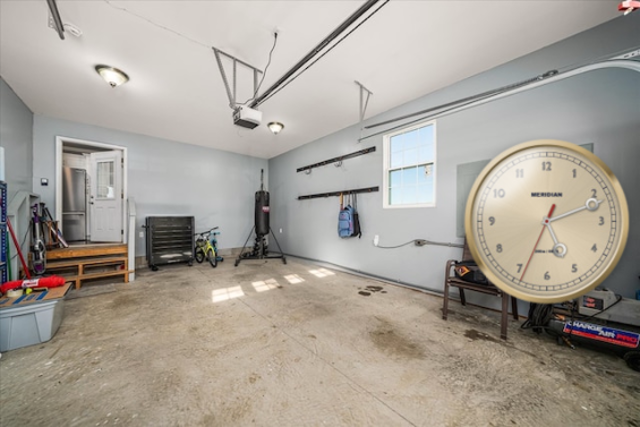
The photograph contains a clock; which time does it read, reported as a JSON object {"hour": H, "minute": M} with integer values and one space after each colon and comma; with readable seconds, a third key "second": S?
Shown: {"hour": 5, "minute": 11, "second": 34}
